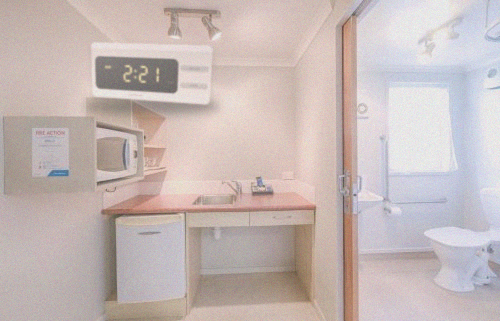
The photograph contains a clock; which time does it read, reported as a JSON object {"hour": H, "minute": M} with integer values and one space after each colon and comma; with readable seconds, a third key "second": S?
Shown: {"hour": 2, "minute": 21}
